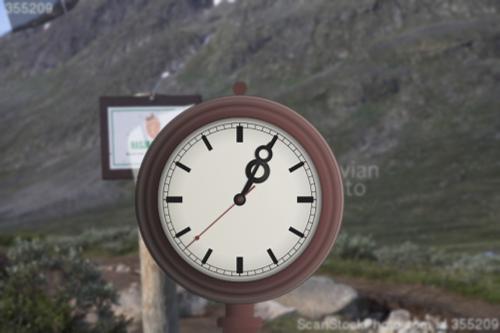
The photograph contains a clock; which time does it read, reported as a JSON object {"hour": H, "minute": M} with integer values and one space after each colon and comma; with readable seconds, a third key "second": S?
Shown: {"hour": 1, "minute": 4, "second": 38}
